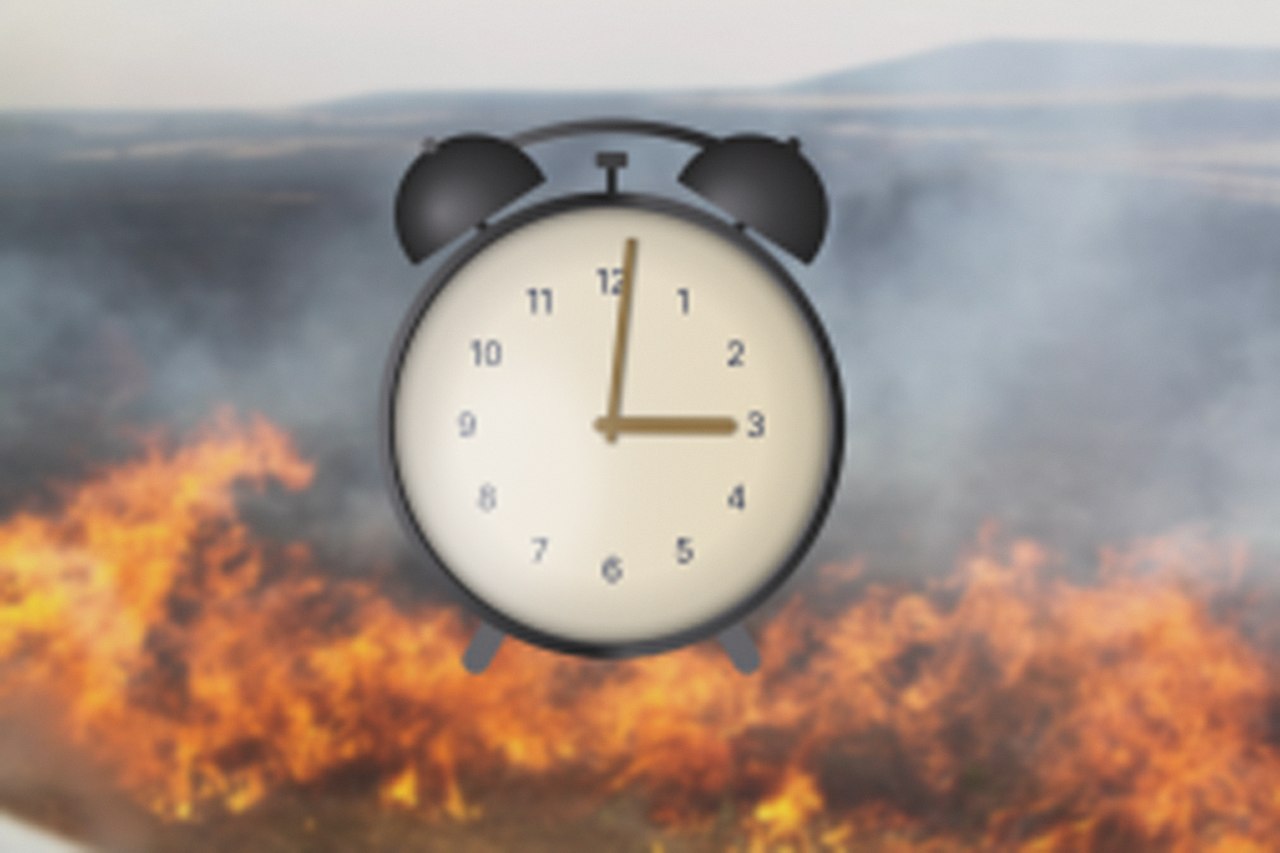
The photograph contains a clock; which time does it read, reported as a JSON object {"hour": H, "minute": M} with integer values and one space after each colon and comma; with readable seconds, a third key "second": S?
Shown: {"hour": 3, "minute": 1}
